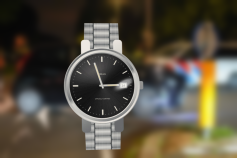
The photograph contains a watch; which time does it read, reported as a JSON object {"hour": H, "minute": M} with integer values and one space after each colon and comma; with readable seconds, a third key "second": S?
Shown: {"hour": 2, "minute": 57}
